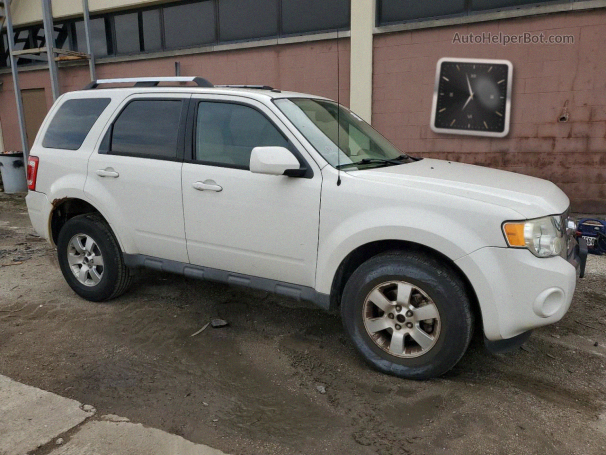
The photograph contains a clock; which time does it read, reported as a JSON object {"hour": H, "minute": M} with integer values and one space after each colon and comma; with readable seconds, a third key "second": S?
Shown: {"hour": 6, "minute": 57}
